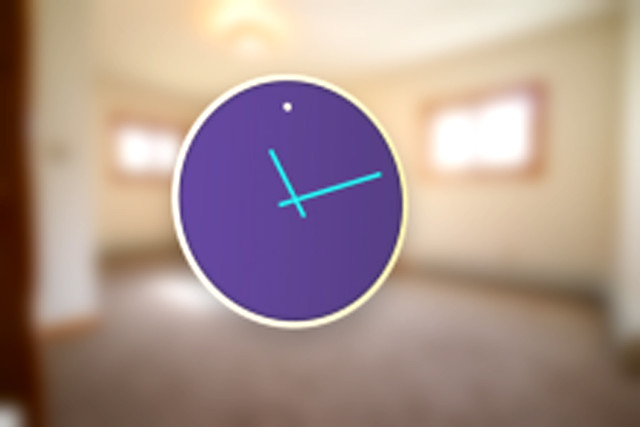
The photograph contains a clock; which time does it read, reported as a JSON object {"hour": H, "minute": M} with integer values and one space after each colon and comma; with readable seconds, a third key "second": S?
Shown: {"hour": 11, "minute": 13}
